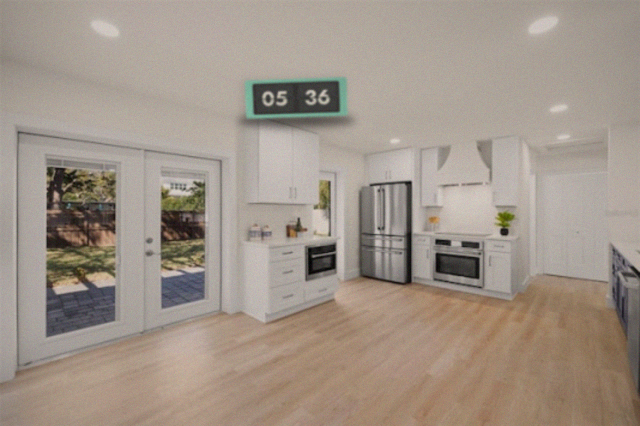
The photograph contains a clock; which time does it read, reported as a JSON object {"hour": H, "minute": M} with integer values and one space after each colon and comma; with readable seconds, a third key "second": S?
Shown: {"hour": 5, "minute": 36}
